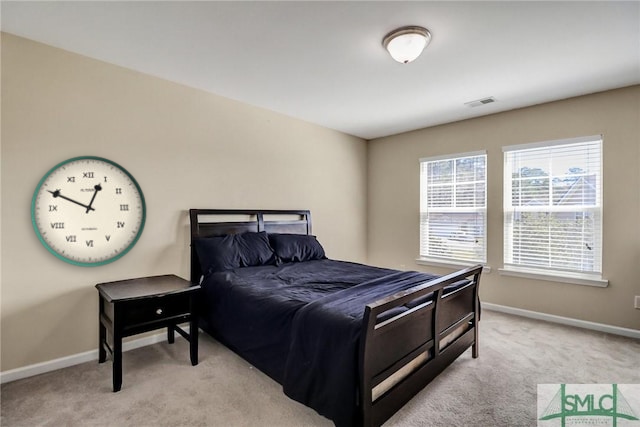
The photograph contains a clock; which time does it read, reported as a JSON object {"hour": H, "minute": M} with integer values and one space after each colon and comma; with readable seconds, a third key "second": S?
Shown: {"hour": 12, "minute": 49}
